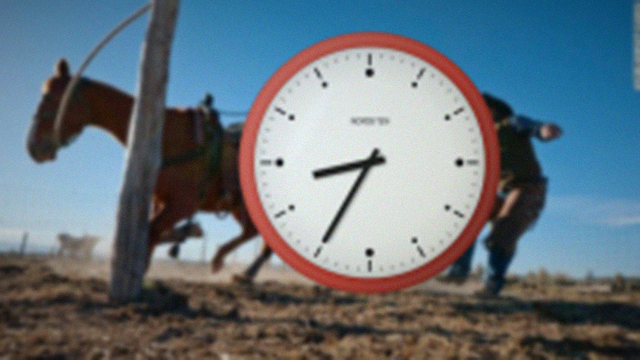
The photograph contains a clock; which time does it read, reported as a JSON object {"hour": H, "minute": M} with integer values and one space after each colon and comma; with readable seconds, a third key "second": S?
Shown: {"hour": 8, "minute": 35}
